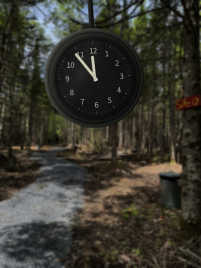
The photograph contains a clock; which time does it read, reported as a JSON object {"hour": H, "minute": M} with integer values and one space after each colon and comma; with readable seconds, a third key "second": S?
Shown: {"hour": 11, "minute": 54}
